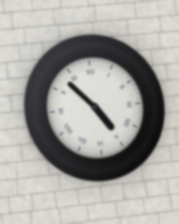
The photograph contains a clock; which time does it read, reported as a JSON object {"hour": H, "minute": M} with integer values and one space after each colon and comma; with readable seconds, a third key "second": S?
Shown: {"hour": 4, "minute": 53}
